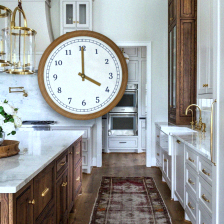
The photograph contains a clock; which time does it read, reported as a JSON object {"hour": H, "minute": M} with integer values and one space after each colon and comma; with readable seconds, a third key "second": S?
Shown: {"hour": 4, "minute": 0}
